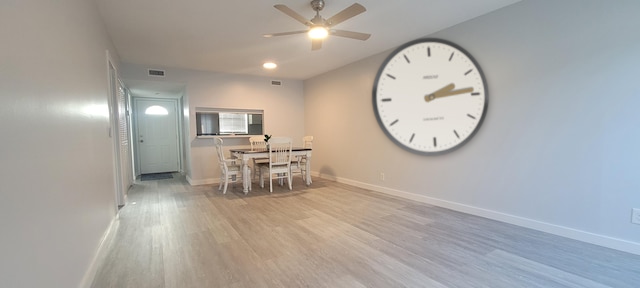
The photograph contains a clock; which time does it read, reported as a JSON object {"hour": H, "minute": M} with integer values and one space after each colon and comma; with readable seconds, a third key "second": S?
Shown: {"hour": 2, "minute": 14}
